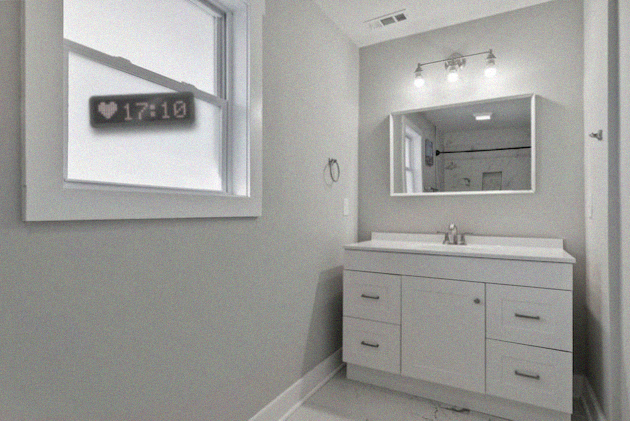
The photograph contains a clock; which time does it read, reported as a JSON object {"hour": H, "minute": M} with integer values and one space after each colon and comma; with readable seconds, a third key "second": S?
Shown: {"hour": 17, "minute": 10}
